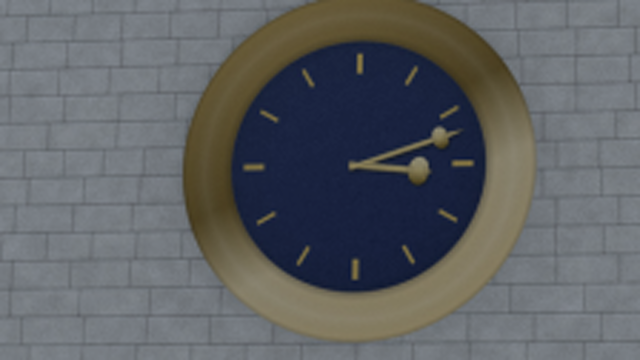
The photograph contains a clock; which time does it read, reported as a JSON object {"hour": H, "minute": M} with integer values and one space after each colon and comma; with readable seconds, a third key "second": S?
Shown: {"hour": 3, "minute": 12}
